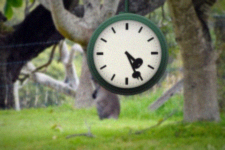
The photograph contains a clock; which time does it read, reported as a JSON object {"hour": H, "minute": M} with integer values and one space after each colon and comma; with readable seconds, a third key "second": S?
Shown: {"hour": 4, "minute": 26}
